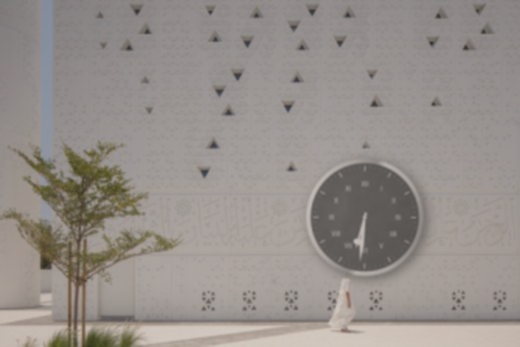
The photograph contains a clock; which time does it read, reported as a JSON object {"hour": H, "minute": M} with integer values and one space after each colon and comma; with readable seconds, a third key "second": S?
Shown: {"hour": 6, "minute": 31}
